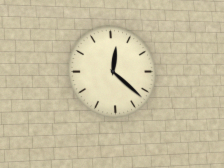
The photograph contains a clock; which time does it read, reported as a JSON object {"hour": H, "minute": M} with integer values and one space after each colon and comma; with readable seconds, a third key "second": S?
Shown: {"hour": 12, "minute": 22}
